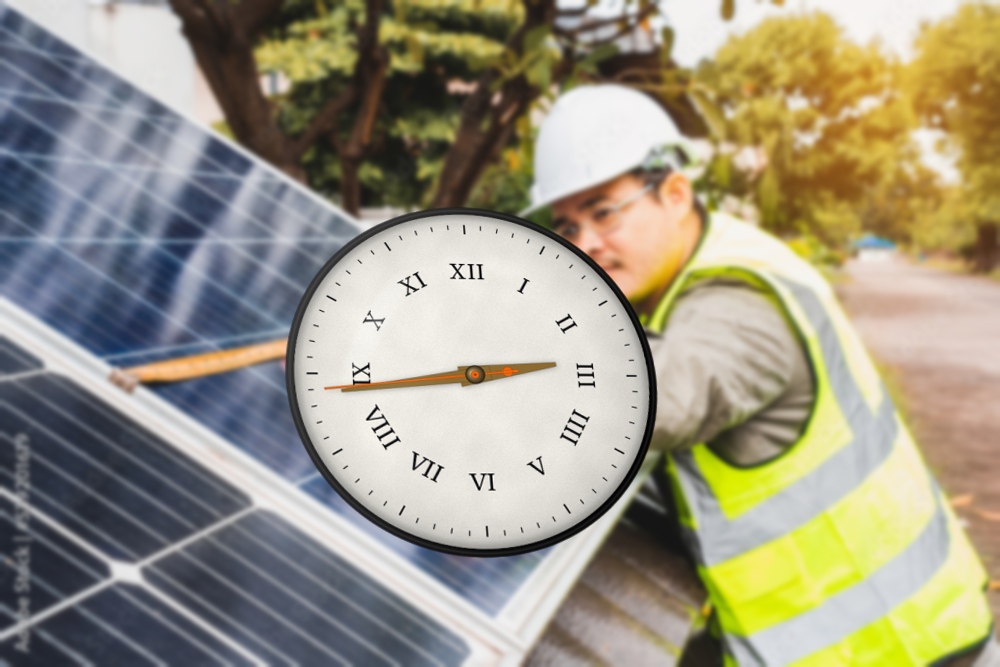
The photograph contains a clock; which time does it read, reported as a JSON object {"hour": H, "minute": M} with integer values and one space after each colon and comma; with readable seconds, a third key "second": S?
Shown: {"hour": 2, "minute": 43, "second": 44}
